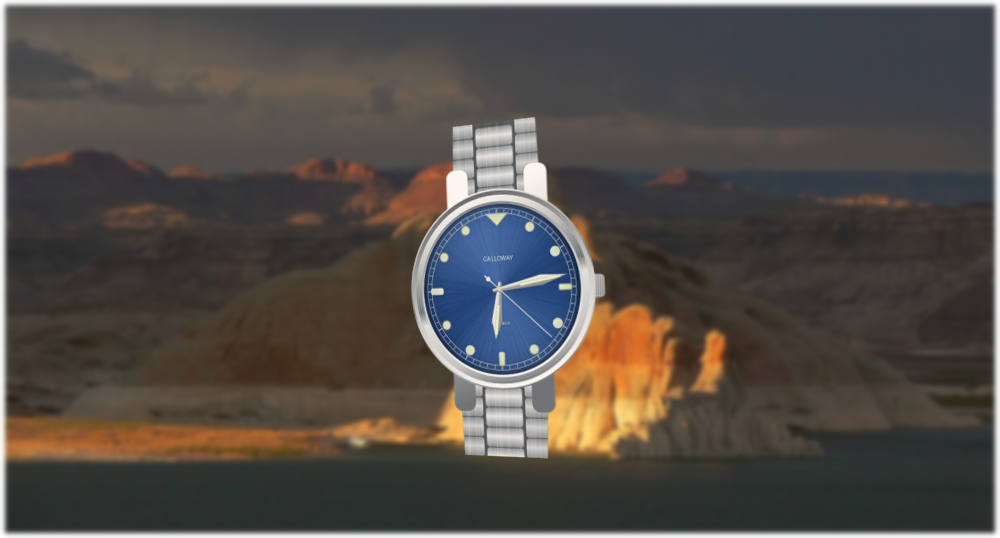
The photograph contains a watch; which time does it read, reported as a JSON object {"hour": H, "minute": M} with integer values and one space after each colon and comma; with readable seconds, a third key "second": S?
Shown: {"hour": 6, "minute": 13, "second": 22}
